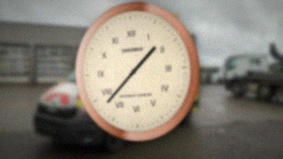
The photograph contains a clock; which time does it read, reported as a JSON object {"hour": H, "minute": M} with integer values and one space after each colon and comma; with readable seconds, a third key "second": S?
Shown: {"hour": 1, "minute": 38}
